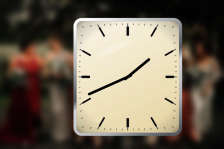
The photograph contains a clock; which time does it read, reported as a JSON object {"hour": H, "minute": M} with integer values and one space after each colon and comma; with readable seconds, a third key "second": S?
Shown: {"hour": 1, "minute": 41}
